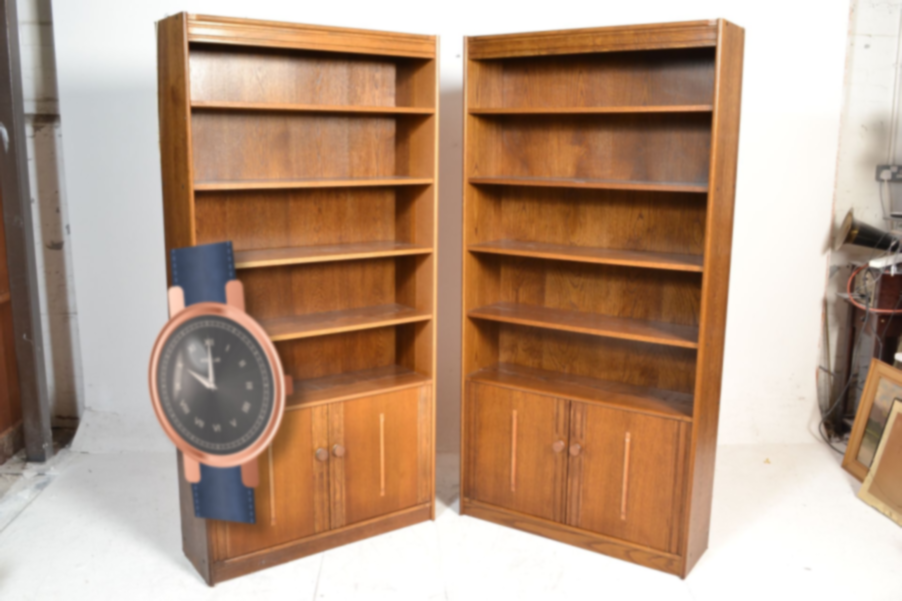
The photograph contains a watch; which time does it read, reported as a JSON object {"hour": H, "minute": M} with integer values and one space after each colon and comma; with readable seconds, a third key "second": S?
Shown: {"hour": 10, "minute": 0}
